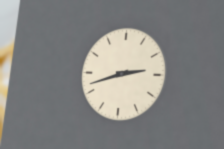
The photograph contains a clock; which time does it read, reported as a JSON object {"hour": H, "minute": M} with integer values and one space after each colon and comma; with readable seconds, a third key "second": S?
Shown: {"hour": 2, "minute": 42}
